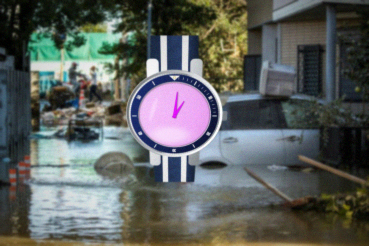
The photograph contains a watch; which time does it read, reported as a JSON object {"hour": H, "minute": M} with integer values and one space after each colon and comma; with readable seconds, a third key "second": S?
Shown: {"hour": 1, "minute": 1}
